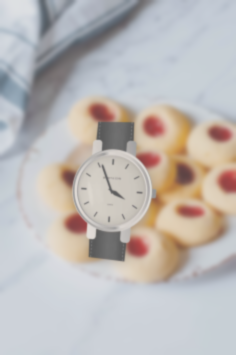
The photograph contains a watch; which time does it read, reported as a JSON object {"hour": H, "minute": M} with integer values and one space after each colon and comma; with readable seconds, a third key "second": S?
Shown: {"hour": 3, "minute": 56}
